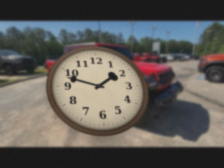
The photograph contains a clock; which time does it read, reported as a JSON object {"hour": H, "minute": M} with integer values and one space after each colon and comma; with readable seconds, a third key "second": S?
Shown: {"hour": 1, "minute": 48}
